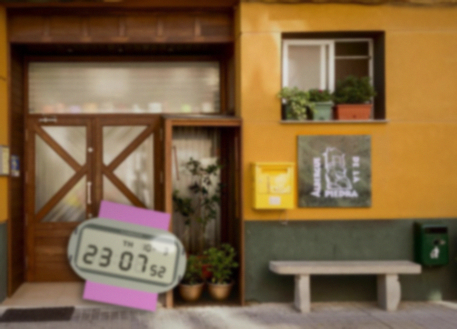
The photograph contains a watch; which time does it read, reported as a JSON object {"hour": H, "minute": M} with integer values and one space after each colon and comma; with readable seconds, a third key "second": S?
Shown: {"hour": 23, "minute": 7}
